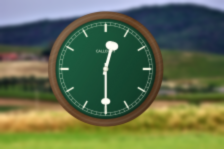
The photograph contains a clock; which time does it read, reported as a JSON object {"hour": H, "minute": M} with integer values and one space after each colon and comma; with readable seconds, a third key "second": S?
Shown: {"hour": 12, "minute": 30}
